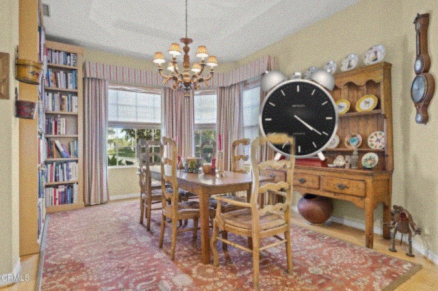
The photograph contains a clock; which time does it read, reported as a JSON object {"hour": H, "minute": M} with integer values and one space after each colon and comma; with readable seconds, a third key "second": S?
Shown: {"hour": 4, "minute": 21}
